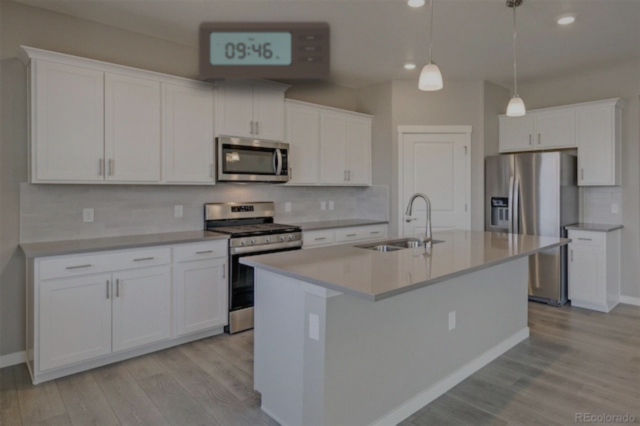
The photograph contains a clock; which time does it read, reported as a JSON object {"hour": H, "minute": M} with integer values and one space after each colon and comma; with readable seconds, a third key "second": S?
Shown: {"hour": 9, "minute": 46}
